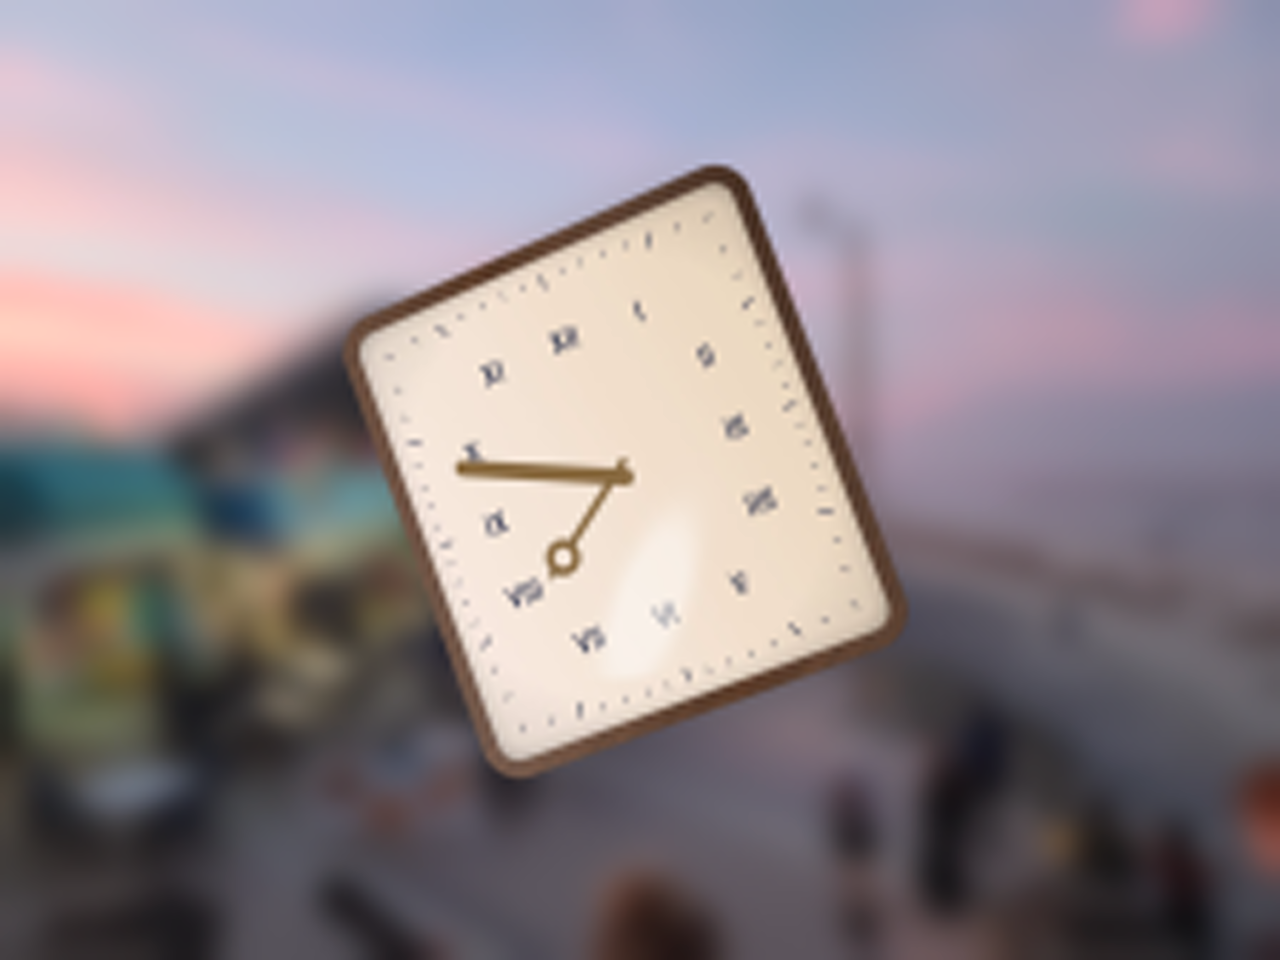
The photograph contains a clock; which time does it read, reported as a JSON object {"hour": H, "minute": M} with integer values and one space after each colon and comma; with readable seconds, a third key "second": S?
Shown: {"hour": 7, "minute": 49}
